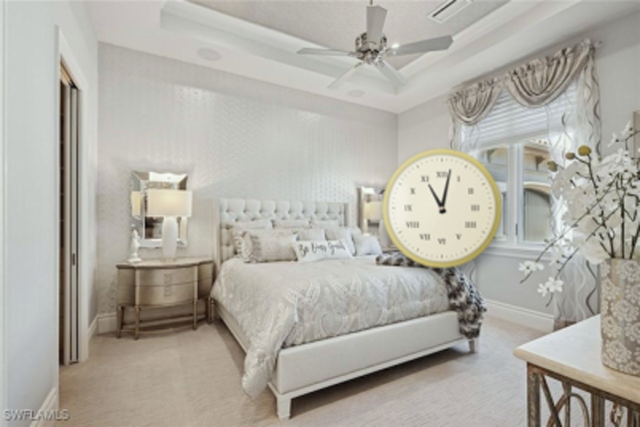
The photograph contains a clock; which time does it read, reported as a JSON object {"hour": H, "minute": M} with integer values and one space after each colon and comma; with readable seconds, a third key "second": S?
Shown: {"hour": 11, "minute": 2}
